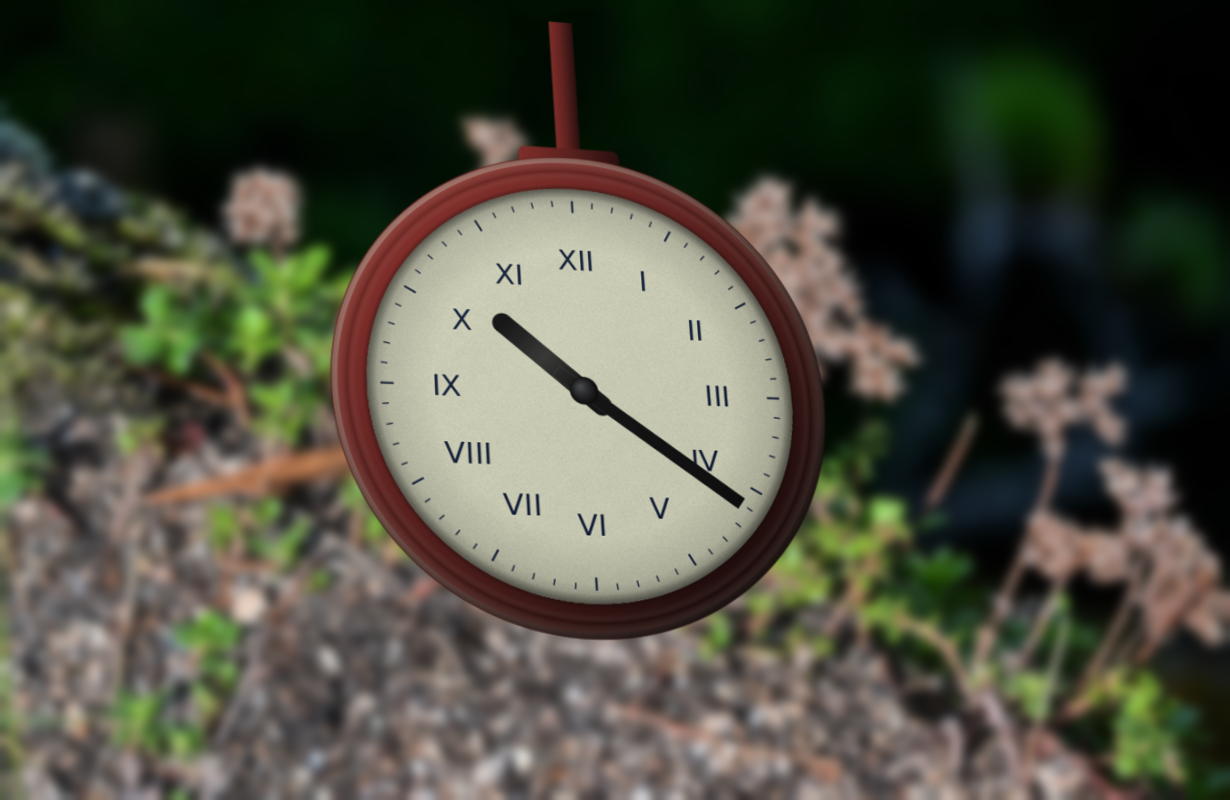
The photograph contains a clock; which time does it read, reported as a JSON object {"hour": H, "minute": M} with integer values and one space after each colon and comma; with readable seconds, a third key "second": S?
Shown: {"hour": 10, "minute": 21}
